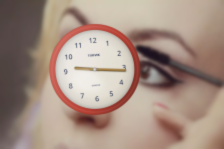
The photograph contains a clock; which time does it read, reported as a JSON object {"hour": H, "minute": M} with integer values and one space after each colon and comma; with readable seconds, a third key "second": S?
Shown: {"hour": 9, "minute": 16}
